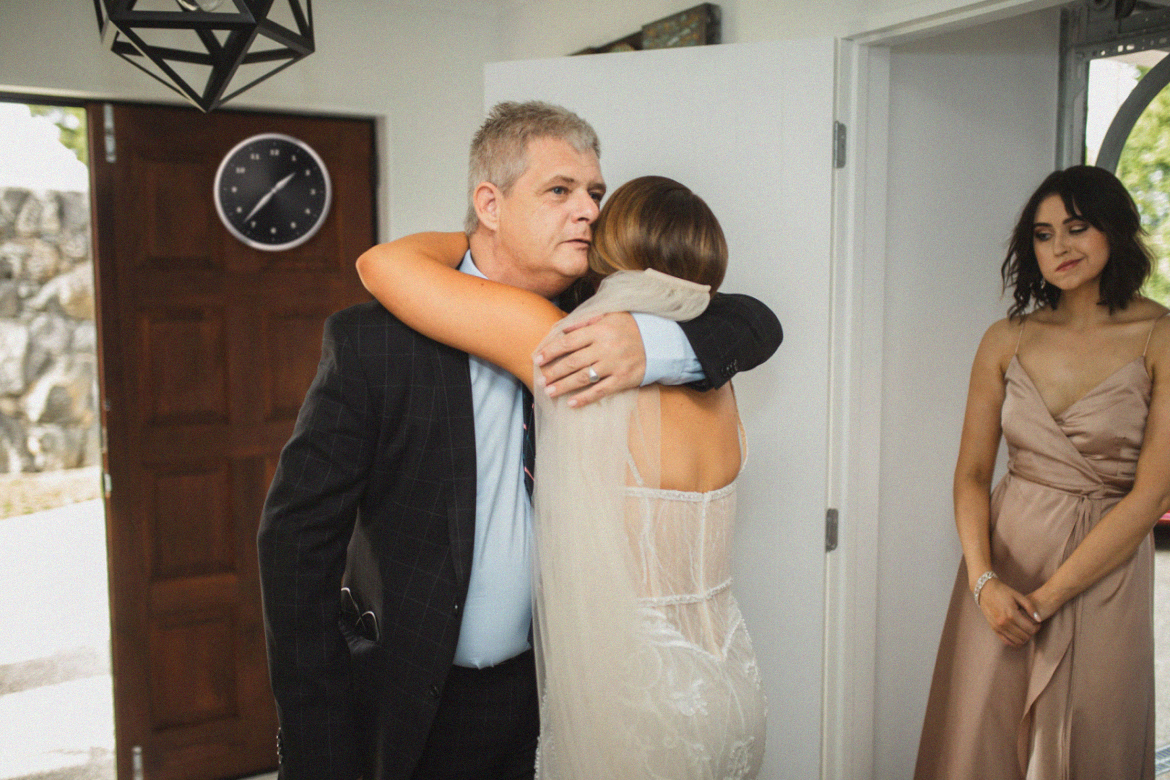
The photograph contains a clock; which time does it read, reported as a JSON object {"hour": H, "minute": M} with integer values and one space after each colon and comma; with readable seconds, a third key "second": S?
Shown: {"hour": 1, "minute": 37}
